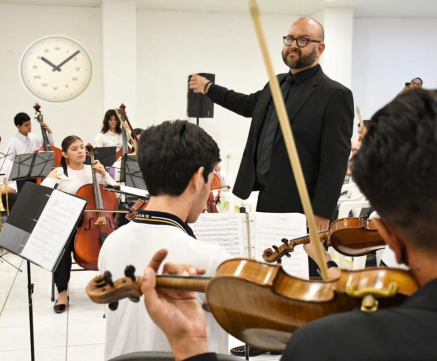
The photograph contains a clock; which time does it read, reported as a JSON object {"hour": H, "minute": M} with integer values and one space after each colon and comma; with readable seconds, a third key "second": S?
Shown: {"hour": 10, "minute": 8}
